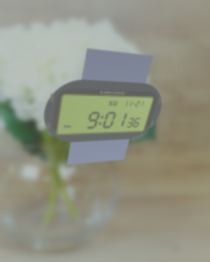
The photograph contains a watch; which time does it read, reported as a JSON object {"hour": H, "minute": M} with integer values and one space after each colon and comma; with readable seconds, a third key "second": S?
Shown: {"hour": 9, "minute": 1, "second": 36}
